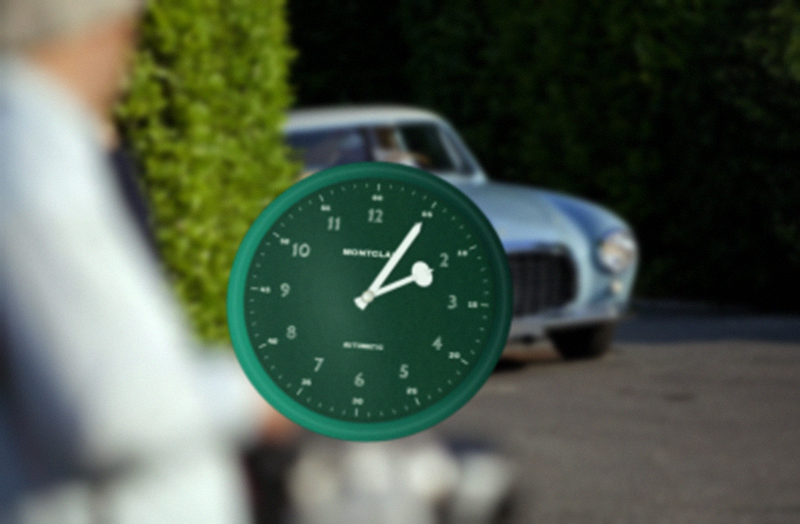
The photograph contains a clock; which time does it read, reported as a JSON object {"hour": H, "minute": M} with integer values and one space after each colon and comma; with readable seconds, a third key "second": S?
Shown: {"hour": 2, "minute": 5}
